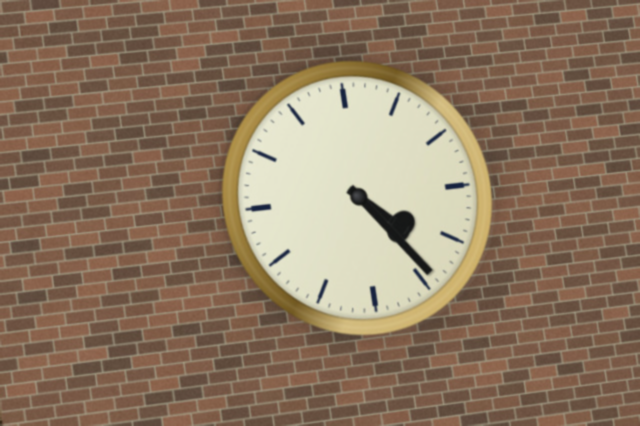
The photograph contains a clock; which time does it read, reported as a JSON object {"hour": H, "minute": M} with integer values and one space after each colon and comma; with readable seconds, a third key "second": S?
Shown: {"hour": 4, "minute": 24}
